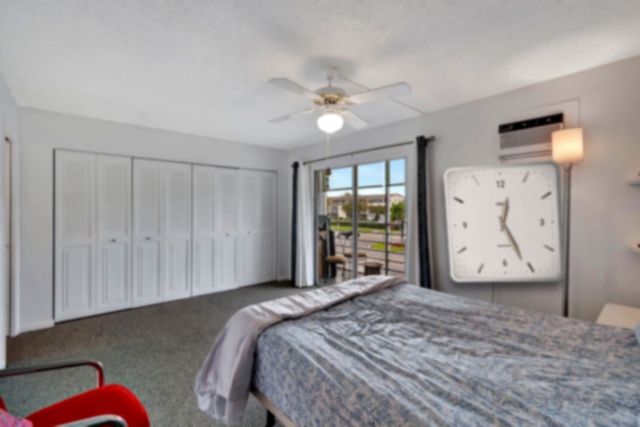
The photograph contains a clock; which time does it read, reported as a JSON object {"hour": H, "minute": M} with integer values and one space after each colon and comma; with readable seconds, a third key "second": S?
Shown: {"hour": 12, "minute": 26}
